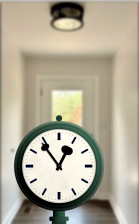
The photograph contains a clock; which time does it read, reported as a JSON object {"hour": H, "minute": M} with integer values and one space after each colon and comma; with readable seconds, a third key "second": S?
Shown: {"hour": 12, "minute": 54}
